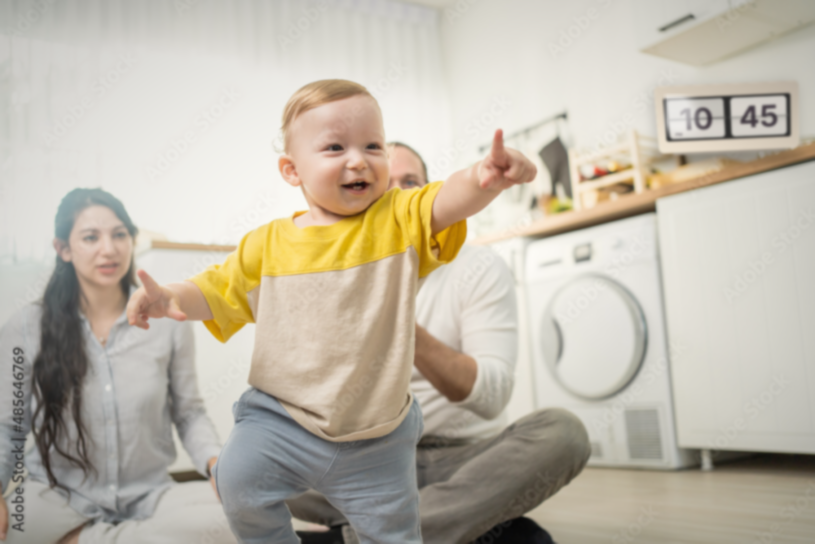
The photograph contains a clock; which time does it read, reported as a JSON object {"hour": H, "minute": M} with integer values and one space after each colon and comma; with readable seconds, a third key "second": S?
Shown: {"hour": 10, "minute": 45}
